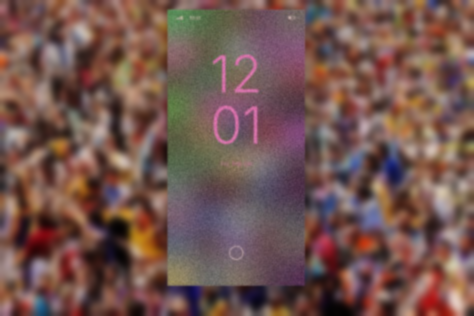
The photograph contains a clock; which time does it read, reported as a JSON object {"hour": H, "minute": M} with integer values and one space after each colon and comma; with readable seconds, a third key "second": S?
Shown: {"hour": 12, "minute": 1}
